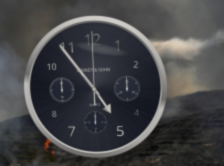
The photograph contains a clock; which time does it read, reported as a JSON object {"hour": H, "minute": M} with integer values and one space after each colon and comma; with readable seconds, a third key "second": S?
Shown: {"hour": 4, "minute": 54}
